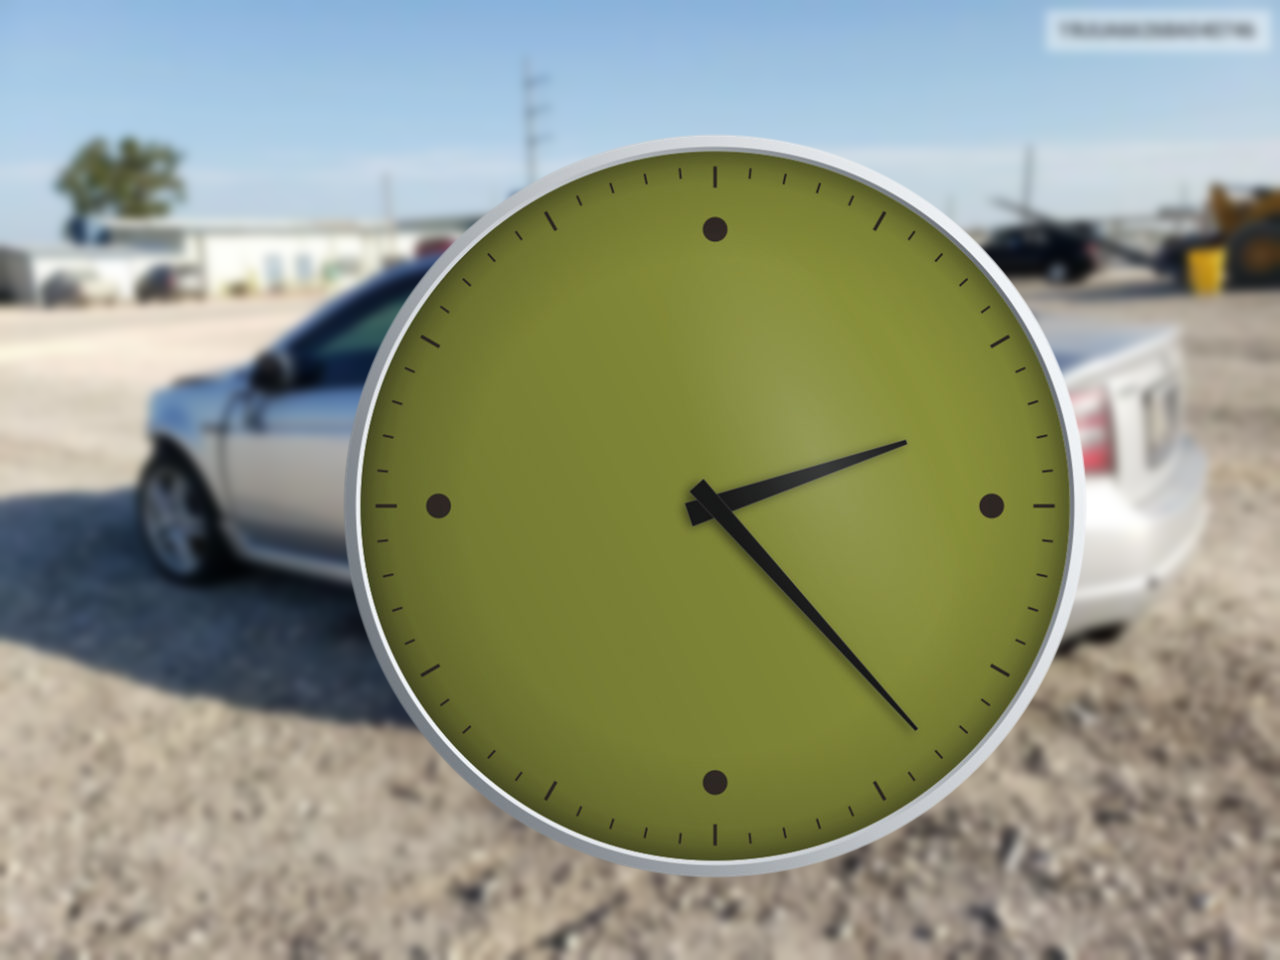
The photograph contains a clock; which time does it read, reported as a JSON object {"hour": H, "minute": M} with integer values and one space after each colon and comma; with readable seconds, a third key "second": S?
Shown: {"hour": 2, "minute": 23}
